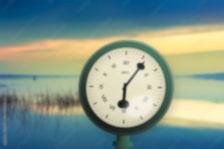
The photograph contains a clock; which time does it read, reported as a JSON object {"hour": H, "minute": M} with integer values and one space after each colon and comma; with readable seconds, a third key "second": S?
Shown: {"hour": 6, "minute": 6}
